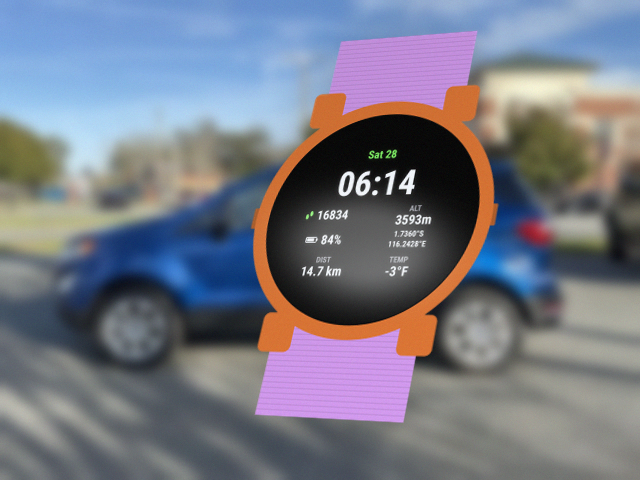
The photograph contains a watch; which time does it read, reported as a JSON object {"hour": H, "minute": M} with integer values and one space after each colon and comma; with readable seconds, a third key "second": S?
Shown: {"hour": 6, "minute": 14}
